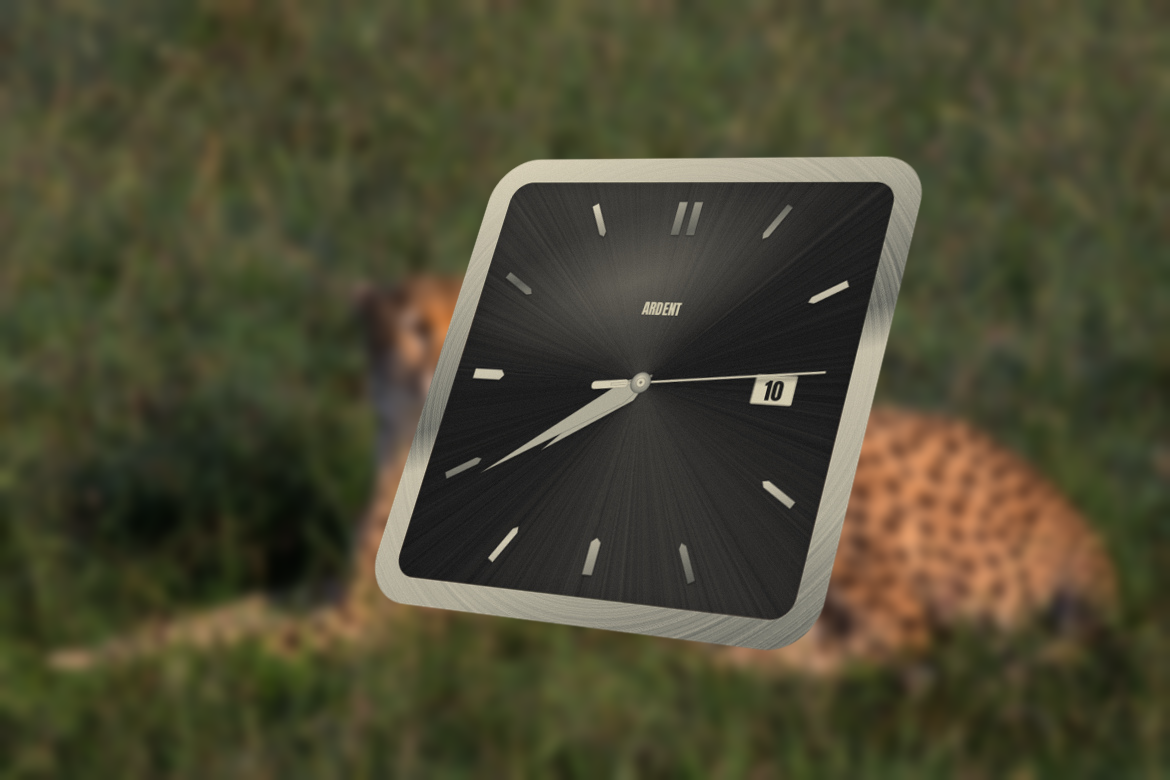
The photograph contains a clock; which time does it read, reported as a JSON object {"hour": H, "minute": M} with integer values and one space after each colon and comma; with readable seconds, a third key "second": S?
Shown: {"hour": 7, "minute": 39, "second": 14}
